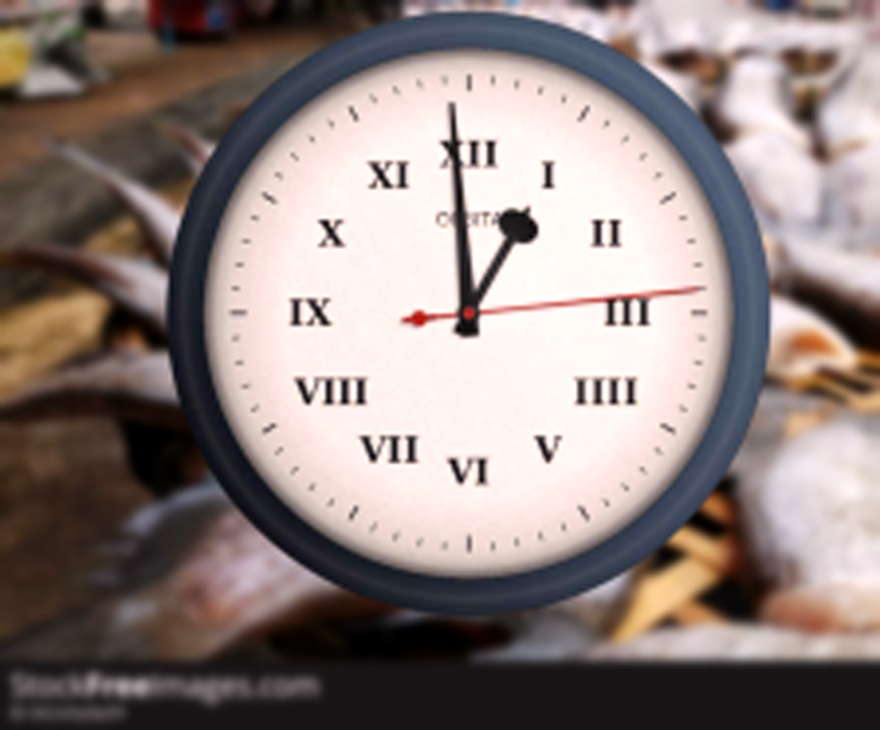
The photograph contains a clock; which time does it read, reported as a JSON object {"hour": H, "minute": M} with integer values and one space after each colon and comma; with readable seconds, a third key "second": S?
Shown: {"hour": 12, "minute": 59, "second": 14}
